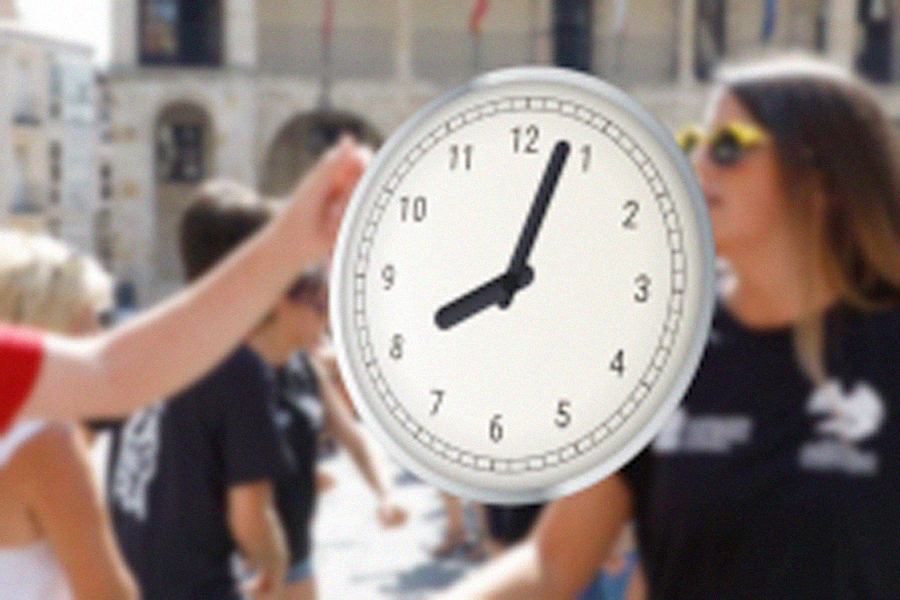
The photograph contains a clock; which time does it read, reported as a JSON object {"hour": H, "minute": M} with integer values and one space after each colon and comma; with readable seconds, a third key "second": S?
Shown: {"hour": 8, "minute": 3}
